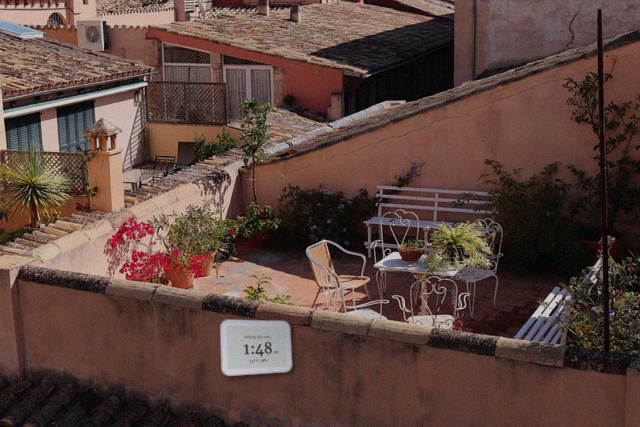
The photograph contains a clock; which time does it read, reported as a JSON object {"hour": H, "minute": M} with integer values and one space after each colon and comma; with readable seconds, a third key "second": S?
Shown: {"hour": 1, "minute": 48}
